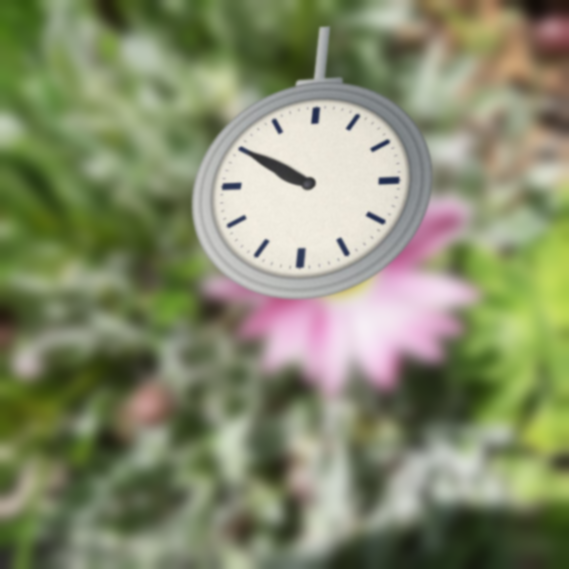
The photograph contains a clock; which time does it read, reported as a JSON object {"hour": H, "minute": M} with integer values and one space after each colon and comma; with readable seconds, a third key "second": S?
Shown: {"hour": 9, "minute": 50}
